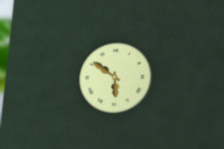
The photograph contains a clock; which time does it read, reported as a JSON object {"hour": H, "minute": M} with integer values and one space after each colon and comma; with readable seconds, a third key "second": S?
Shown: {"hour": 5, "minute": 51}
